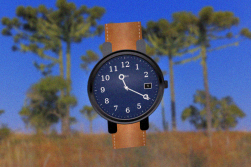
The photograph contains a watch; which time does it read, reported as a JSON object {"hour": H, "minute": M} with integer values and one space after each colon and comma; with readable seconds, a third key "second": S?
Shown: {"hour": 11, "minute": 20}
